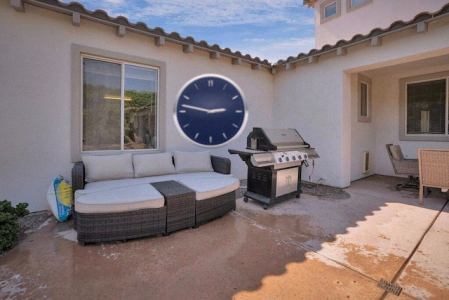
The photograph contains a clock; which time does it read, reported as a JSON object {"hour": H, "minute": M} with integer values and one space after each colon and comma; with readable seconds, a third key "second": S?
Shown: {"hour": 2, "minute": 47}
